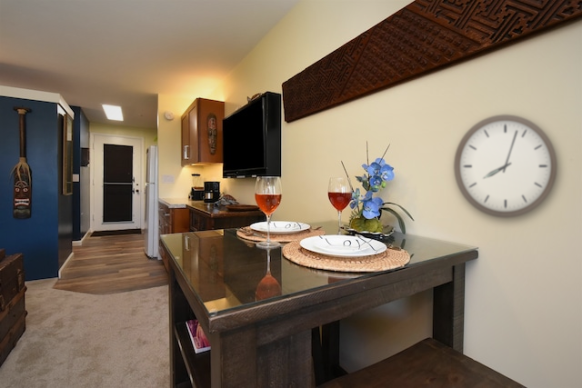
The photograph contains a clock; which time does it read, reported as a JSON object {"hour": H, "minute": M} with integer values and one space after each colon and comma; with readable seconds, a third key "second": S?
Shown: {"hour": 8, "minute": 3}
